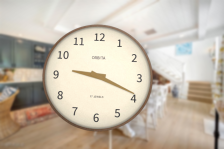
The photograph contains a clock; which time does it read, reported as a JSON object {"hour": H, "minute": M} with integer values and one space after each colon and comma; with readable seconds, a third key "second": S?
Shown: {"hour": 9, "minute": 19}
